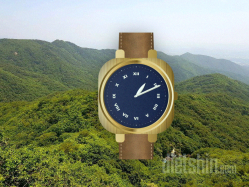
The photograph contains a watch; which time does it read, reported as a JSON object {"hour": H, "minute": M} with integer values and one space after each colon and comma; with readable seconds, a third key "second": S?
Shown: {"hour": 1, "minute": 11}
